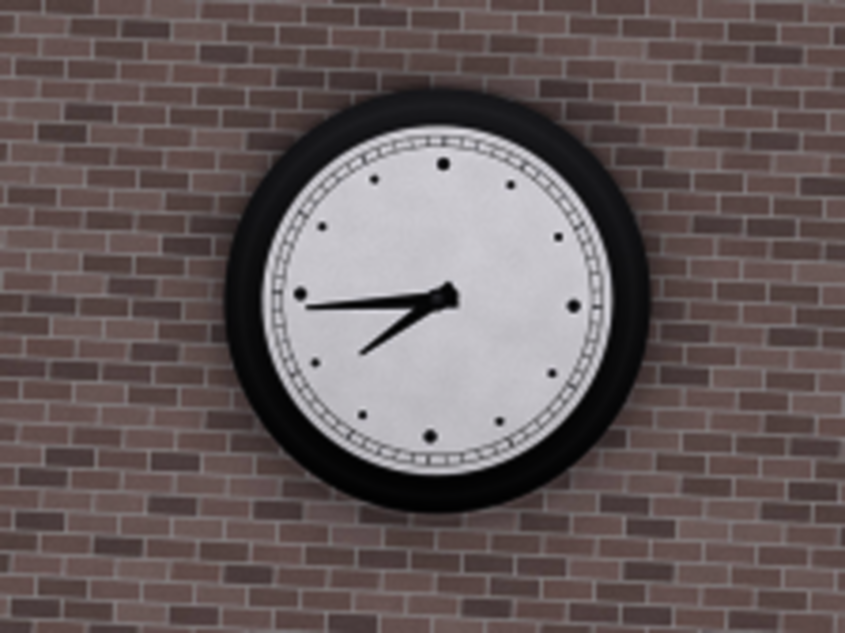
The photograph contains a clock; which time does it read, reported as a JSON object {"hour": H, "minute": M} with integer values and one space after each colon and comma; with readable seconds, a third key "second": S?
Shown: {"hour": 7, "minute": 44}
